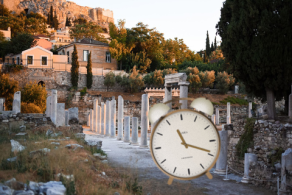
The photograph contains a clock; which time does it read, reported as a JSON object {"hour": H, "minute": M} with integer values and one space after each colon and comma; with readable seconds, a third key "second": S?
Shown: {"hour": 11, "minute": 19}
